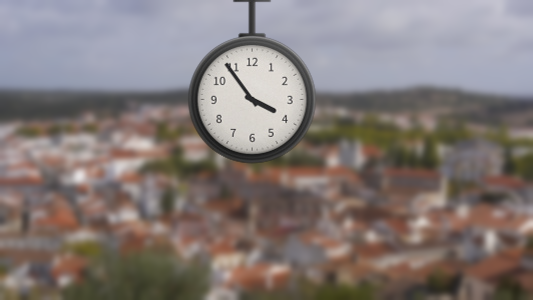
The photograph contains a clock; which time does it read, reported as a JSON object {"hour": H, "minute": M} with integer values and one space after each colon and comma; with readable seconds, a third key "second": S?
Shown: {"hour": 3, "minute": 54}
